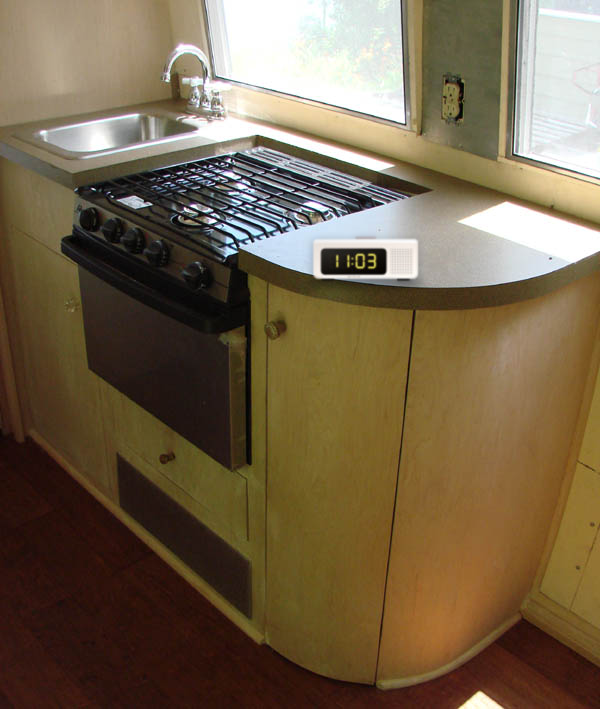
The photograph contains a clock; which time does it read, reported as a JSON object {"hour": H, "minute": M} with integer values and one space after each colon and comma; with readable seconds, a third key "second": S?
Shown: {"hour": 11, "minute": 3}
